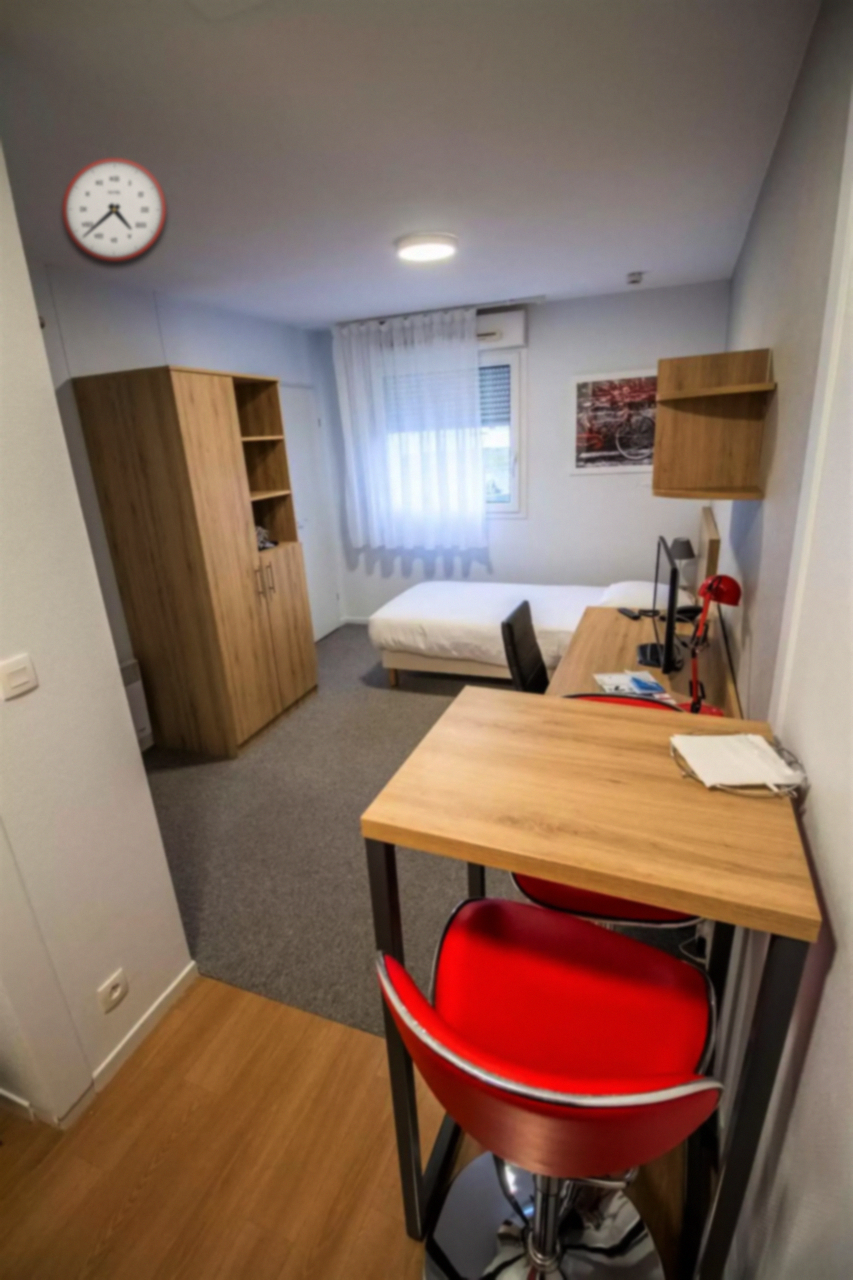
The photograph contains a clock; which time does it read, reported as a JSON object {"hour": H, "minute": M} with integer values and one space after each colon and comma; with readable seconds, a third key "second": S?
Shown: {"hour": 4, "minute": 38}
